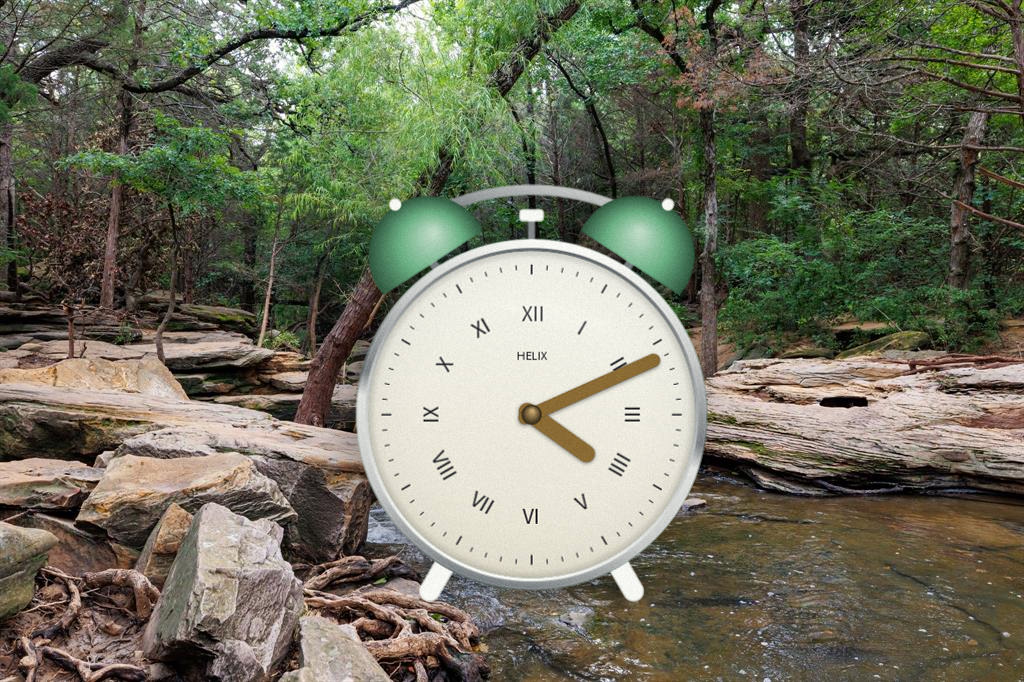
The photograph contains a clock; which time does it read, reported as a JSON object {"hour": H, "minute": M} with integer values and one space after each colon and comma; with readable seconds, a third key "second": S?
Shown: {"hour": 4, "minute": 11}
